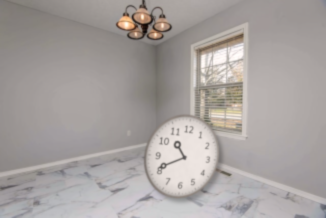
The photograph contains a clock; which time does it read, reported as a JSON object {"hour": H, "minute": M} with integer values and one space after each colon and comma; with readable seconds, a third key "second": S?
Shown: {"hour": 10, "minute": 41}
